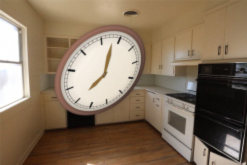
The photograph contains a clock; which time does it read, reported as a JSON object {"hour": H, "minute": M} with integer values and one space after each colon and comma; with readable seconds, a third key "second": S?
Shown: {"hour": 6, "minute": 58}
